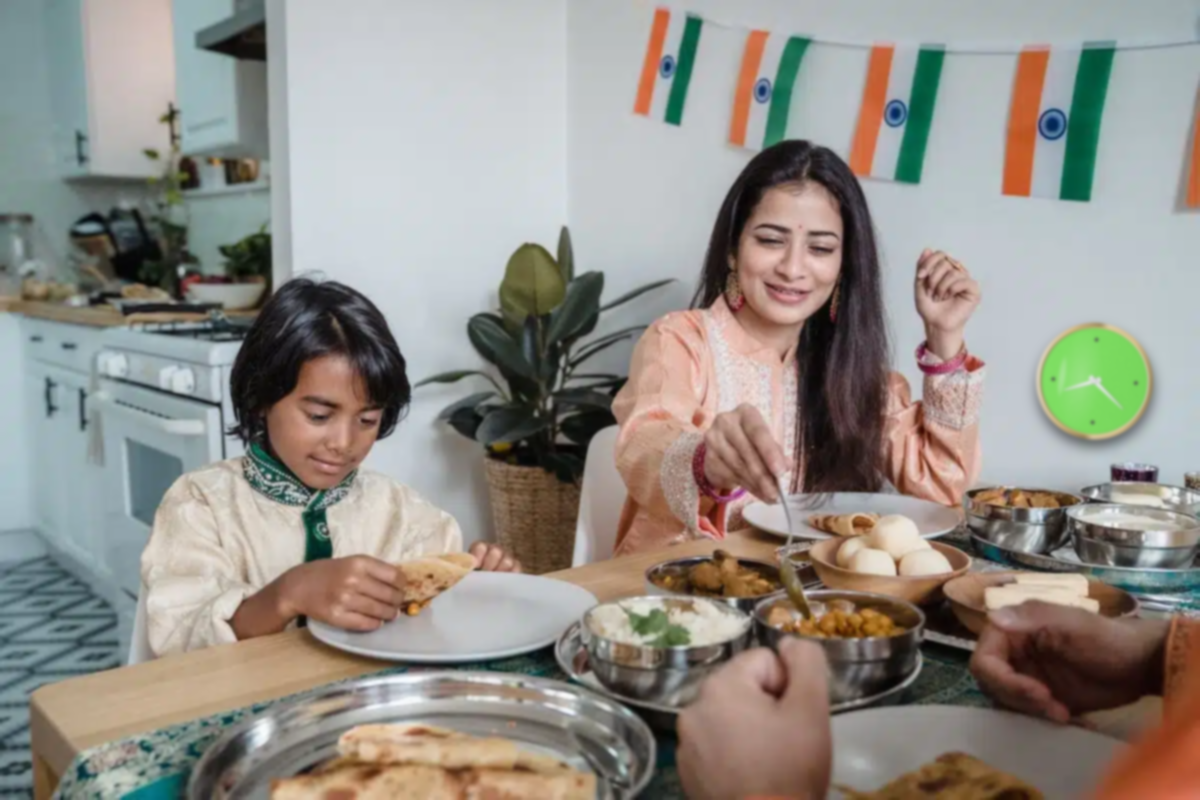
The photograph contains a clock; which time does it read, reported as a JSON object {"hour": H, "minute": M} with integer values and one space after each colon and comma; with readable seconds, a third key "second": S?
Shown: {"hour": 8, "minute": 22}
